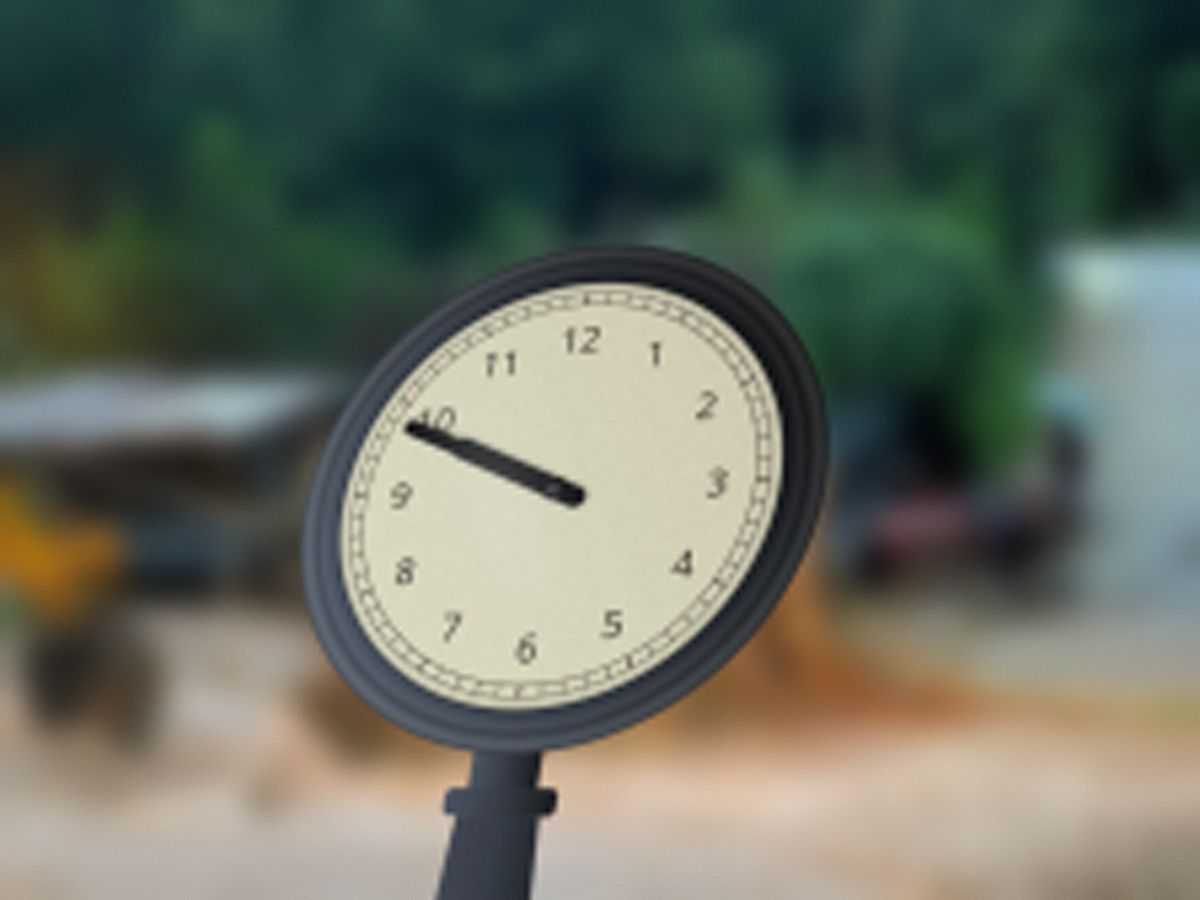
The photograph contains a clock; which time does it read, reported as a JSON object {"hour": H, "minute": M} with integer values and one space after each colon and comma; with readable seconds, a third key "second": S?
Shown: {"hour": 9, "minute": 49}
